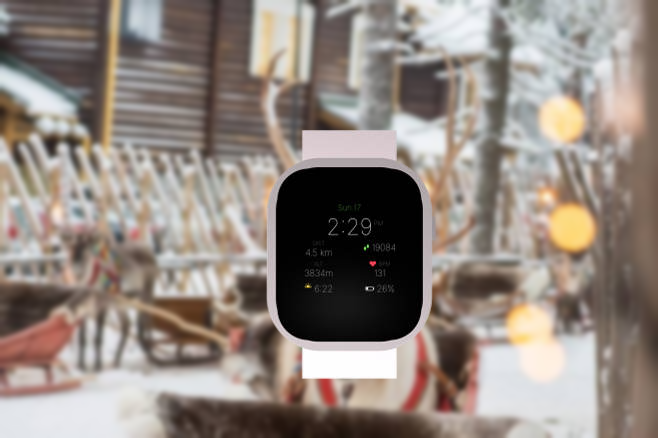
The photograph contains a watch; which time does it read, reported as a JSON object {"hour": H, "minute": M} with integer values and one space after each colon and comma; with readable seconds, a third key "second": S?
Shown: {"hour": 2, "minute": 29}
